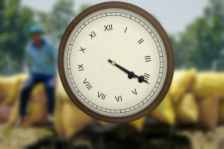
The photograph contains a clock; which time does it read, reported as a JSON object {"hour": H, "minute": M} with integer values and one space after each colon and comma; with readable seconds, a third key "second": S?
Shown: {"hour": 4, "minute": 21}
